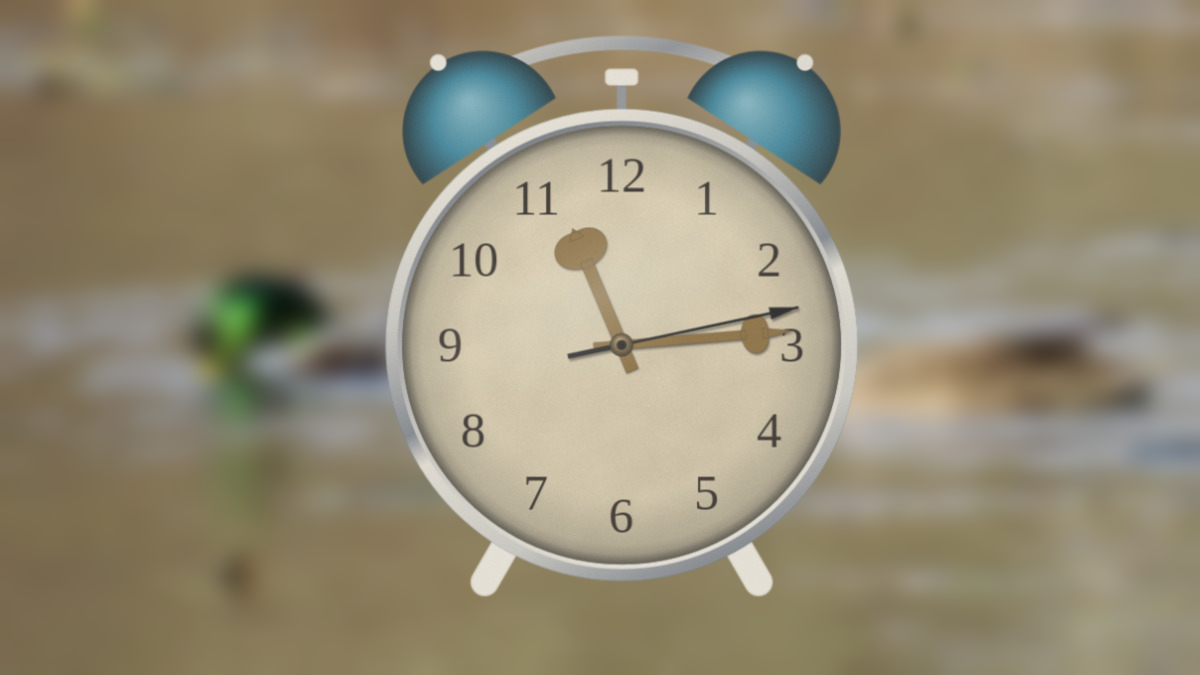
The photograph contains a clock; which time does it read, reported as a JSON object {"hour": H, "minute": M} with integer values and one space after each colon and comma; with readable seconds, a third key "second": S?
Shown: {"hour": 11, "minute": 14, "second": 13}
